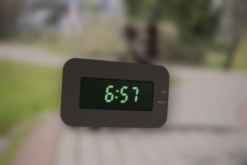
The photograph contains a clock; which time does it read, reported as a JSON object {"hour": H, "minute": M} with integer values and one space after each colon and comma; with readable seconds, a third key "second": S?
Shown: {"hour": 6, "minute": 57}
